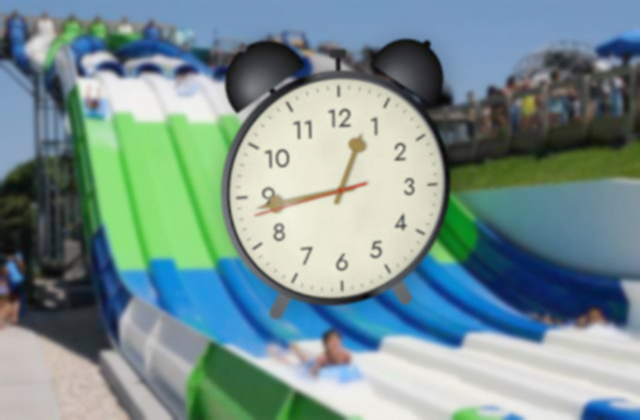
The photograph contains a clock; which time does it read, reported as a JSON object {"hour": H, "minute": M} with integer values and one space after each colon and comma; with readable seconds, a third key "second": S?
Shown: {"hour": 12, "minute": 43, "second": 43}
